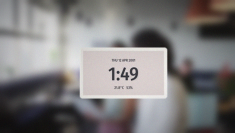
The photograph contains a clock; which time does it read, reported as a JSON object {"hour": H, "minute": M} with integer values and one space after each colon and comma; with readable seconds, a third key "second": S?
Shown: {"hour": 1, "minute": 49}
